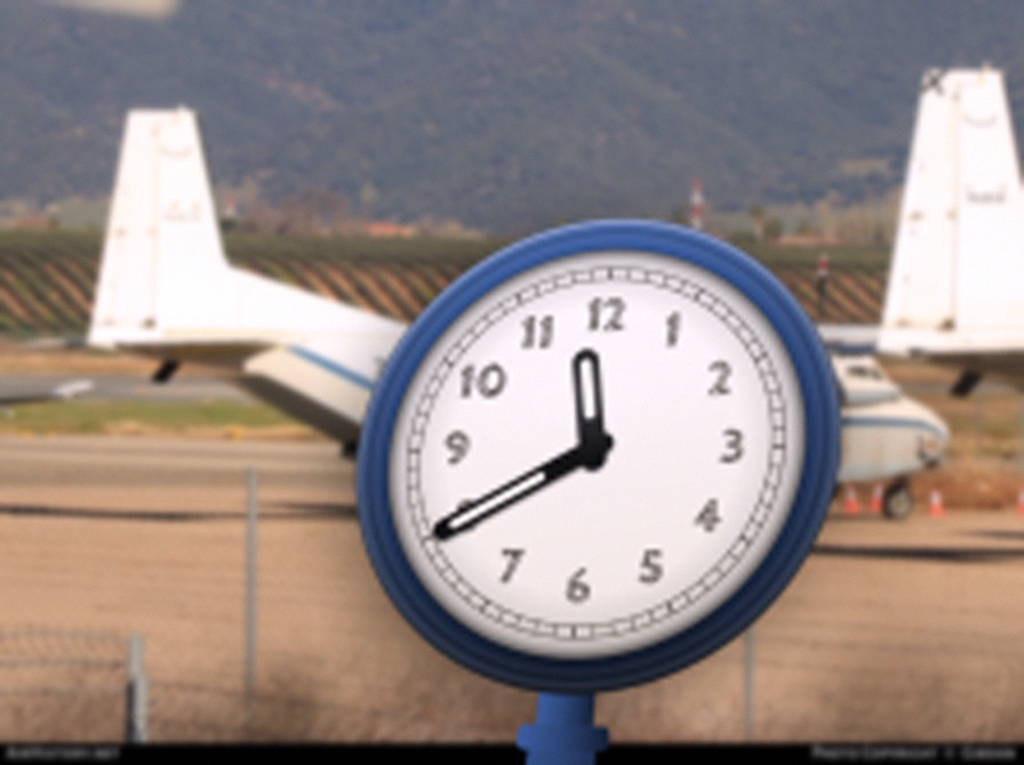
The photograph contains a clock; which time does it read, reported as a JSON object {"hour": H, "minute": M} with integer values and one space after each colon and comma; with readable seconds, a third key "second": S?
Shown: {"hour": 11, "minute": 40}
